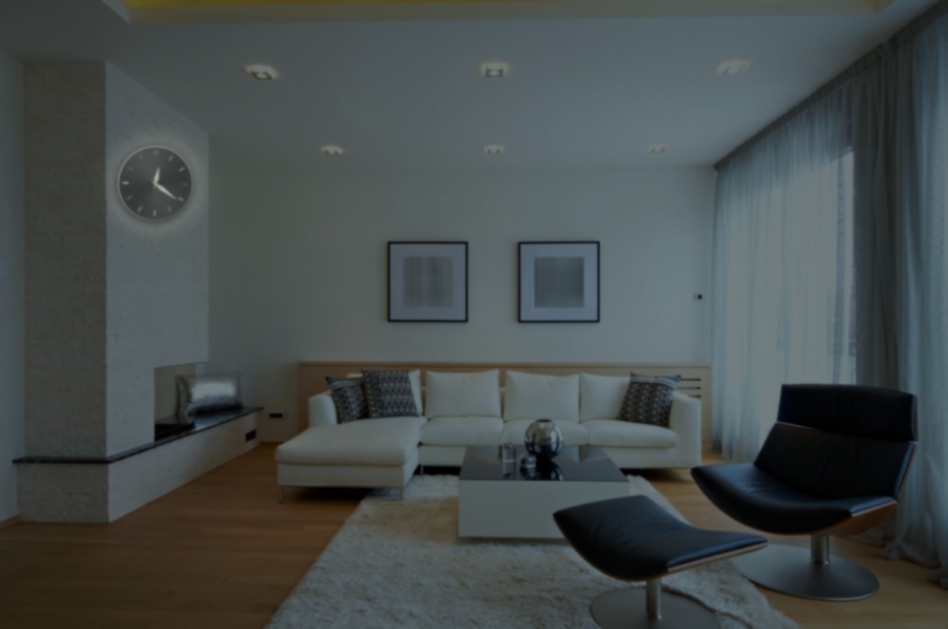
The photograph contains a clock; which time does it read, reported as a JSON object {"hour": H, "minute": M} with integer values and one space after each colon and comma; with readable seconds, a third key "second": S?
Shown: {"hour": 12, "minute": 21}
